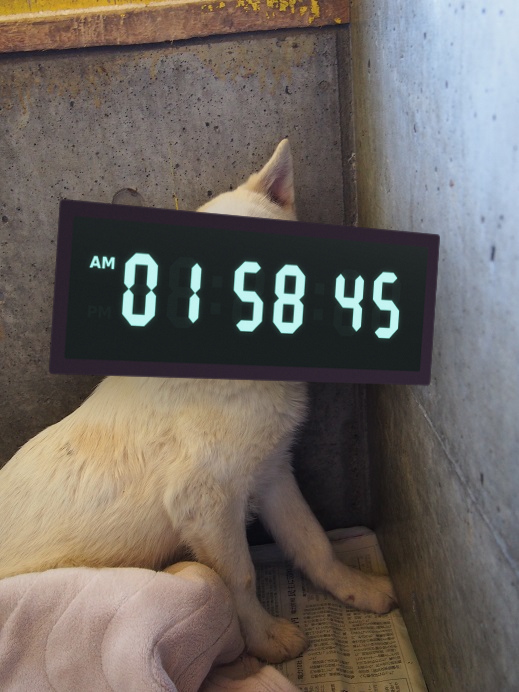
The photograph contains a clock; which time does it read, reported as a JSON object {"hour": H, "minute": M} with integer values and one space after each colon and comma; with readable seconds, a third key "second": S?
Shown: {"hour": 1, "minute": 58, "second": 45}
